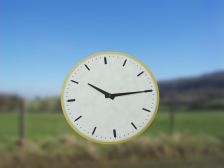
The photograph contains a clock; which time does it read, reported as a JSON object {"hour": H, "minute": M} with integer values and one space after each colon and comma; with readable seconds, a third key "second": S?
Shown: {"hour": 10, "minute": 15}
